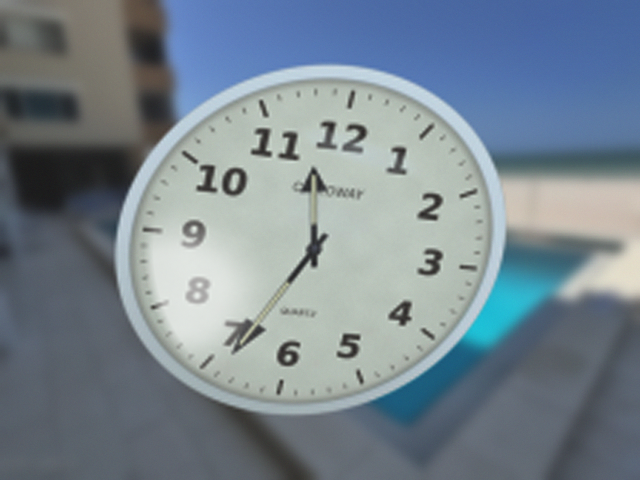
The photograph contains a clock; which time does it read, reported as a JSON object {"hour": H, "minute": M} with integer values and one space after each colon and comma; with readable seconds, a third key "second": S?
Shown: {"hour": 11, "minute": 34}
